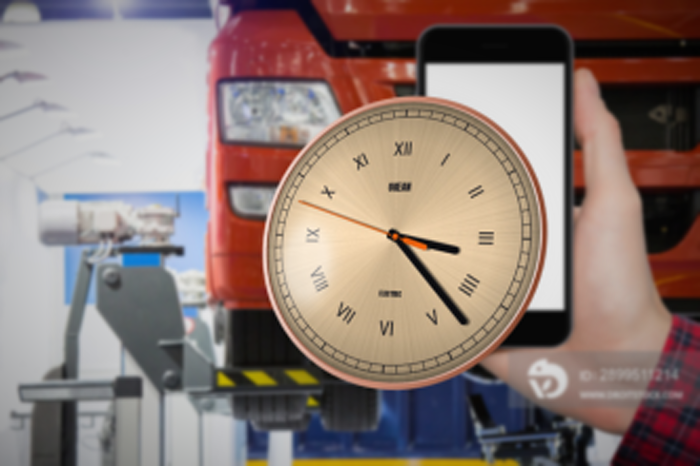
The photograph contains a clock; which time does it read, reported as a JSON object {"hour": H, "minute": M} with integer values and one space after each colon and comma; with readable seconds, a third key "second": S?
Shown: {"hour": 3, "minute": 22, "second": 48}
